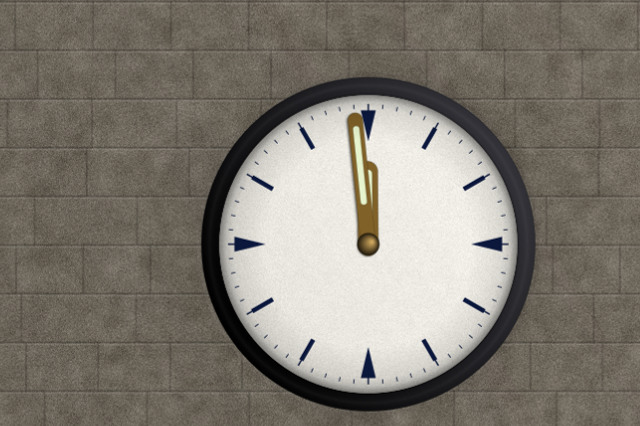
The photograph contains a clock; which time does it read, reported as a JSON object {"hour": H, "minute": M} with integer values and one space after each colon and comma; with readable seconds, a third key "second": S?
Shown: {"hour": 11, "minute": 59}
